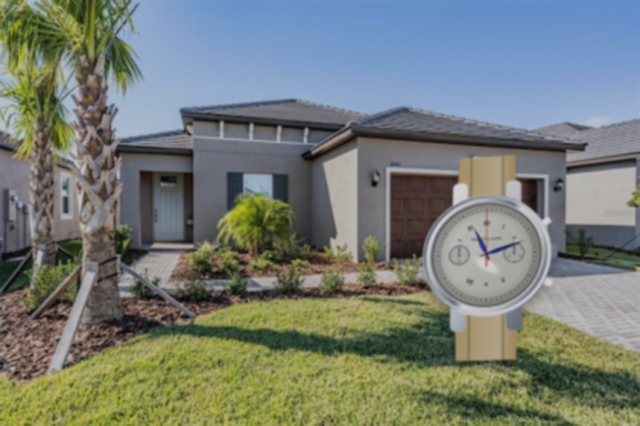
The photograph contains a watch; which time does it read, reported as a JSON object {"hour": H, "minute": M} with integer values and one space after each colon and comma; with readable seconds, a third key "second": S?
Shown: {"hour": 11, "minute": 12}
